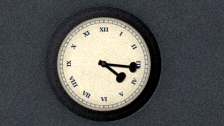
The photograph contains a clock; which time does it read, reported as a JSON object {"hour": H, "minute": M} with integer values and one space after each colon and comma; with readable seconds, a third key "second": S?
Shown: {"hour": 4, "minute": 16}
